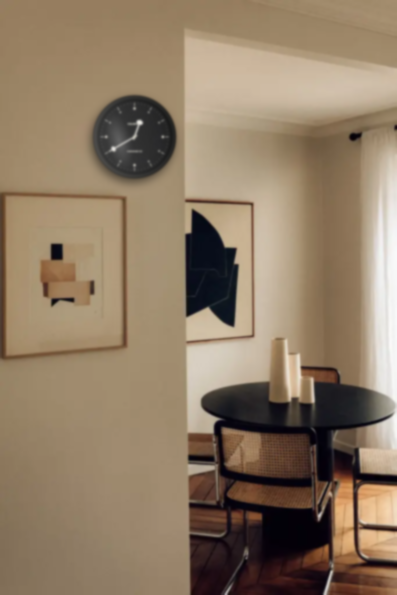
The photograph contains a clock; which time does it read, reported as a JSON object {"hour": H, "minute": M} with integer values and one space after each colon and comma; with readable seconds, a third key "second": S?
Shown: {"hour": 12, "minute": 40}
